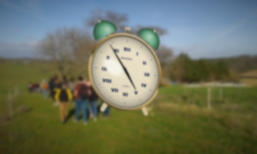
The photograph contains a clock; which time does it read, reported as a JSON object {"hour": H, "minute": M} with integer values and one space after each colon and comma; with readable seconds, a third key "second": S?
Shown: {"hour": 4, "minute": 54}
